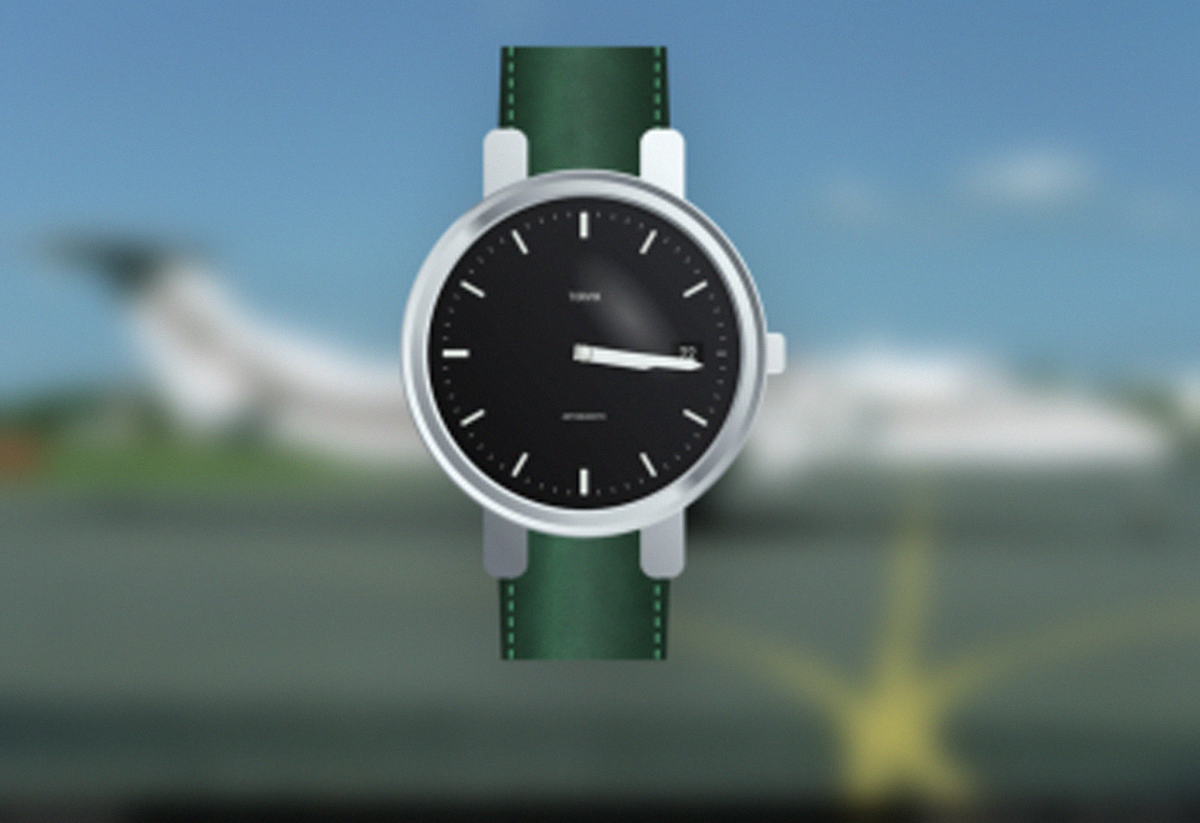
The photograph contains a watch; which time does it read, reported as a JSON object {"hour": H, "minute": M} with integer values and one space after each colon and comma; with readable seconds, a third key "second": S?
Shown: {"hour": 3, "minute": 16}
